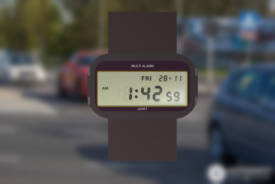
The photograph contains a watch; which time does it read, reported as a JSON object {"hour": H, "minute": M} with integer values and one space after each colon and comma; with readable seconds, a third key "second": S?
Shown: {"hour": 1, "minute": 42, "second": 59}
